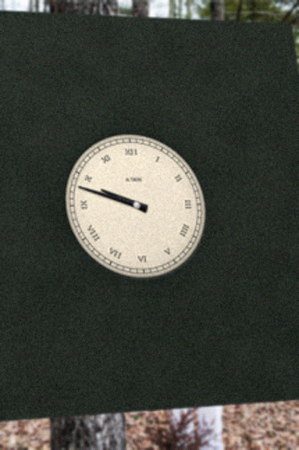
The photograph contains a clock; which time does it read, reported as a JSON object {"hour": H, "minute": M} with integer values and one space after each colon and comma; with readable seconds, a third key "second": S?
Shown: {"hour": 9, "minute": 48}
